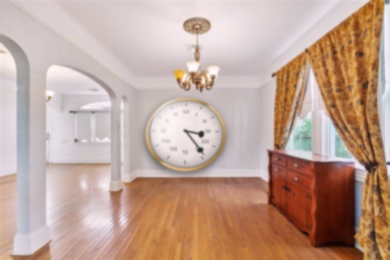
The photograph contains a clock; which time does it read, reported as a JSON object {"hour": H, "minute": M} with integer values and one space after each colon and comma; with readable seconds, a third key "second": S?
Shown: {"hour": 3, "minute": 24}
